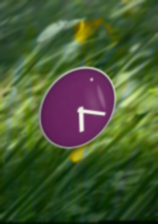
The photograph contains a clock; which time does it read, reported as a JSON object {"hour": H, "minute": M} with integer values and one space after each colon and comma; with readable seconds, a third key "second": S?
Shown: {"hour": 5, "minute": 15}
